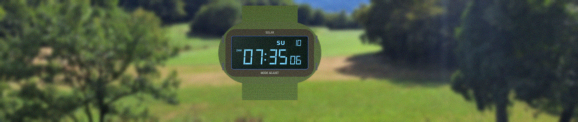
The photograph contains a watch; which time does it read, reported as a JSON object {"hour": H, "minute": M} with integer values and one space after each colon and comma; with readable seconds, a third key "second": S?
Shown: {"hour": 7, "minute": 35, "second": 6}
